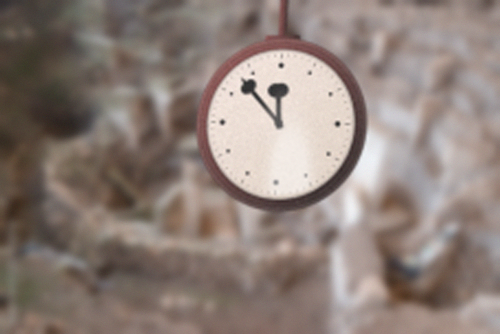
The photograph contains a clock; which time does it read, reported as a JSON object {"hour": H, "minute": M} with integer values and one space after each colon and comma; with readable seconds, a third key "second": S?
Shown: {"hour": 11, "minute": 53}
